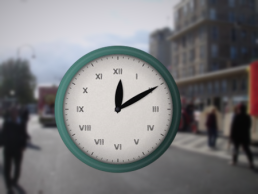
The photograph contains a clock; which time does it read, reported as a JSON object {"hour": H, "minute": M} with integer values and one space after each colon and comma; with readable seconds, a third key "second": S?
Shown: {"hour": 12, "minute": 10}
